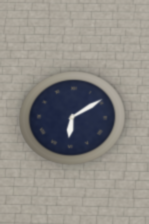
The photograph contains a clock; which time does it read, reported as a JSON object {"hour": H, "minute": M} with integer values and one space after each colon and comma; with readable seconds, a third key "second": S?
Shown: {"hour": 6, "minute": 9}
